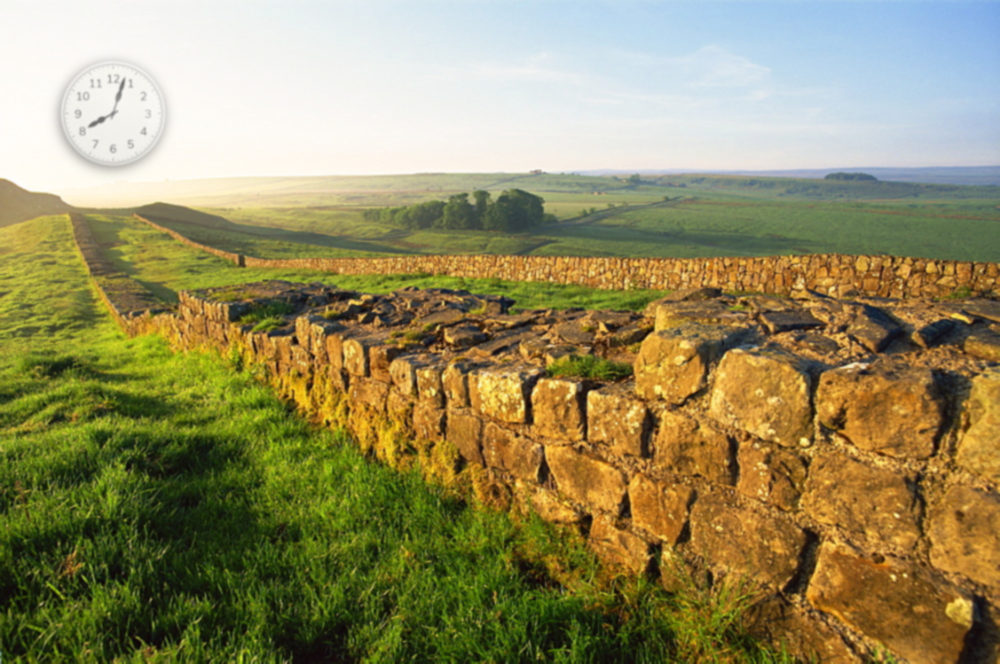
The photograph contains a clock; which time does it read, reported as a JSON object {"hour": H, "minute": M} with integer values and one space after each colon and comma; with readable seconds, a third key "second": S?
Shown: {"hour": 8, "minute": 3}
